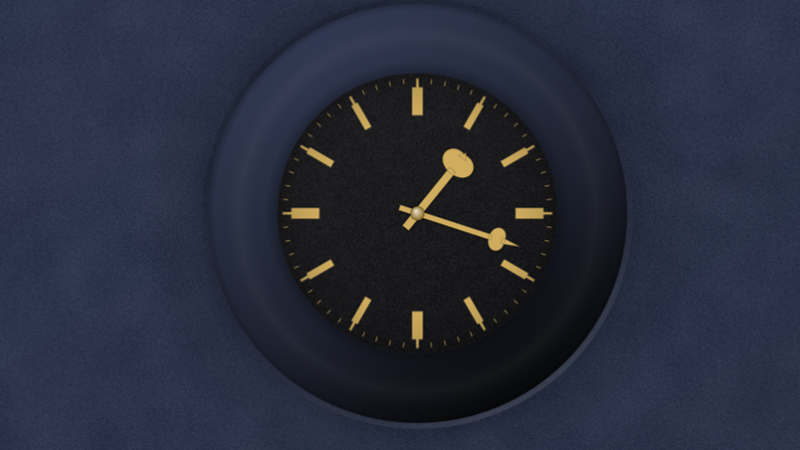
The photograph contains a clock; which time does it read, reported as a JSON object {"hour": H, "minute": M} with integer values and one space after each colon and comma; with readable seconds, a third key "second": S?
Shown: {"hour": 1, "minute": 18}
